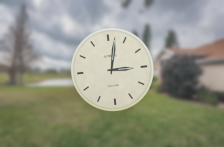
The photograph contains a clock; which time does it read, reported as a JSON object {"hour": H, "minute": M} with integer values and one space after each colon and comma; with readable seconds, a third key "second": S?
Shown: {"hour": 3, "minute": 2}
